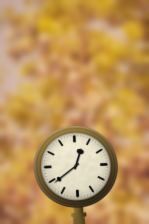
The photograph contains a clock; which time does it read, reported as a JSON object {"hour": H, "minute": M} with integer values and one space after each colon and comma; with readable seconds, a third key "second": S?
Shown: {"hour": 12, "minute": 39}
